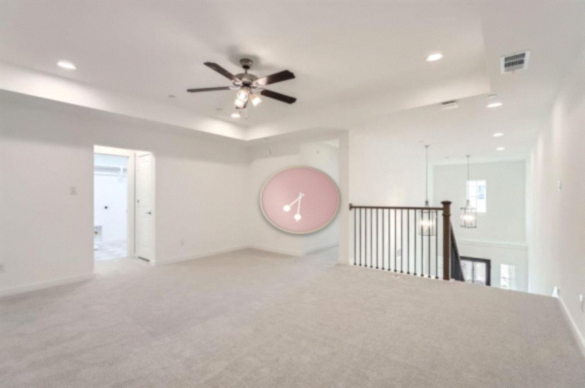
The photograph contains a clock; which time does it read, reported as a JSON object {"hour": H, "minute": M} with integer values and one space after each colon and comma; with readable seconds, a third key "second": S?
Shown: {"hour": 7, "minute": 31}
